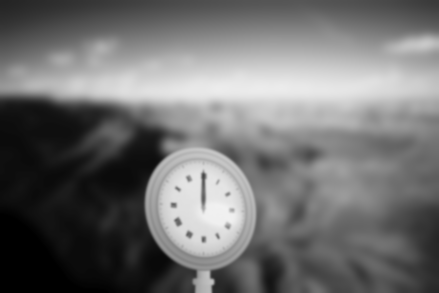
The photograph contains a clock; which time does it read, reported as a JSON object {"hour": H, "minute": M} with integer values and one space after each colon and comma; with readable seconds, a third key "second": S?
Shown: {"hour": 12, "minute": 0}
